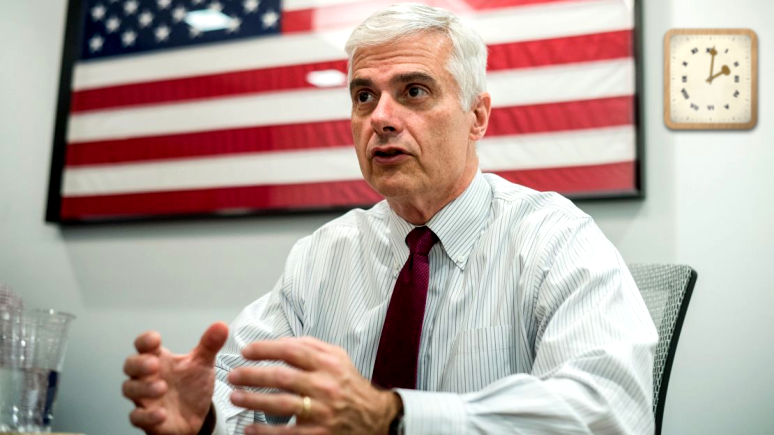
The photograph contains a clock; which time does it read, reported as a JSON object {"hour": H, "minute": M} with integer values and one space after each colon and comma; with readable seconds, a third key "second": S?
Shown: {"hour": 2, "minute": 1}
